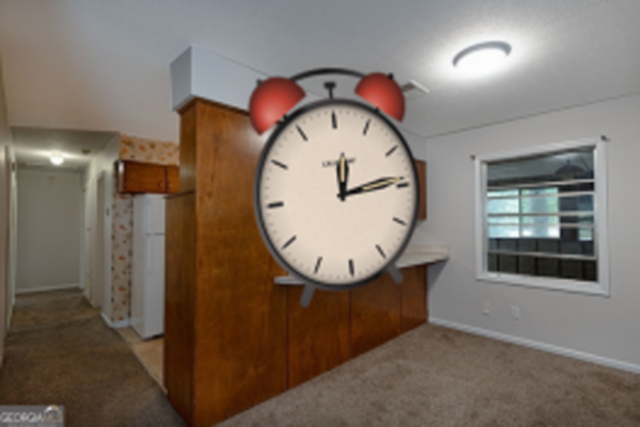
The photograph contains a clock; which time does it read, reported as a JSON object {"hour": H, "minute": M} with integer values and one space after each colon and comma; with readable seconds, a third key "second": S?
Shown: {"hour": 12, "minute": 14}
